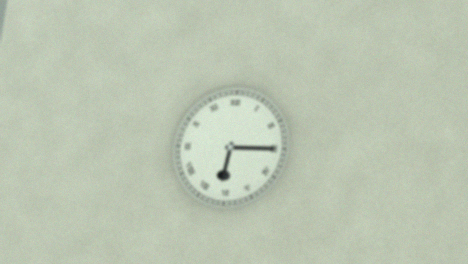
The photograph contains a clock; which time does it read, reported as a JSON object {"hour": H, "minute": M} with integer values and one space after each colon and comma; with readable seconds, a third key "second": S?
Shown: {"hour": 6, "minute": 15}
